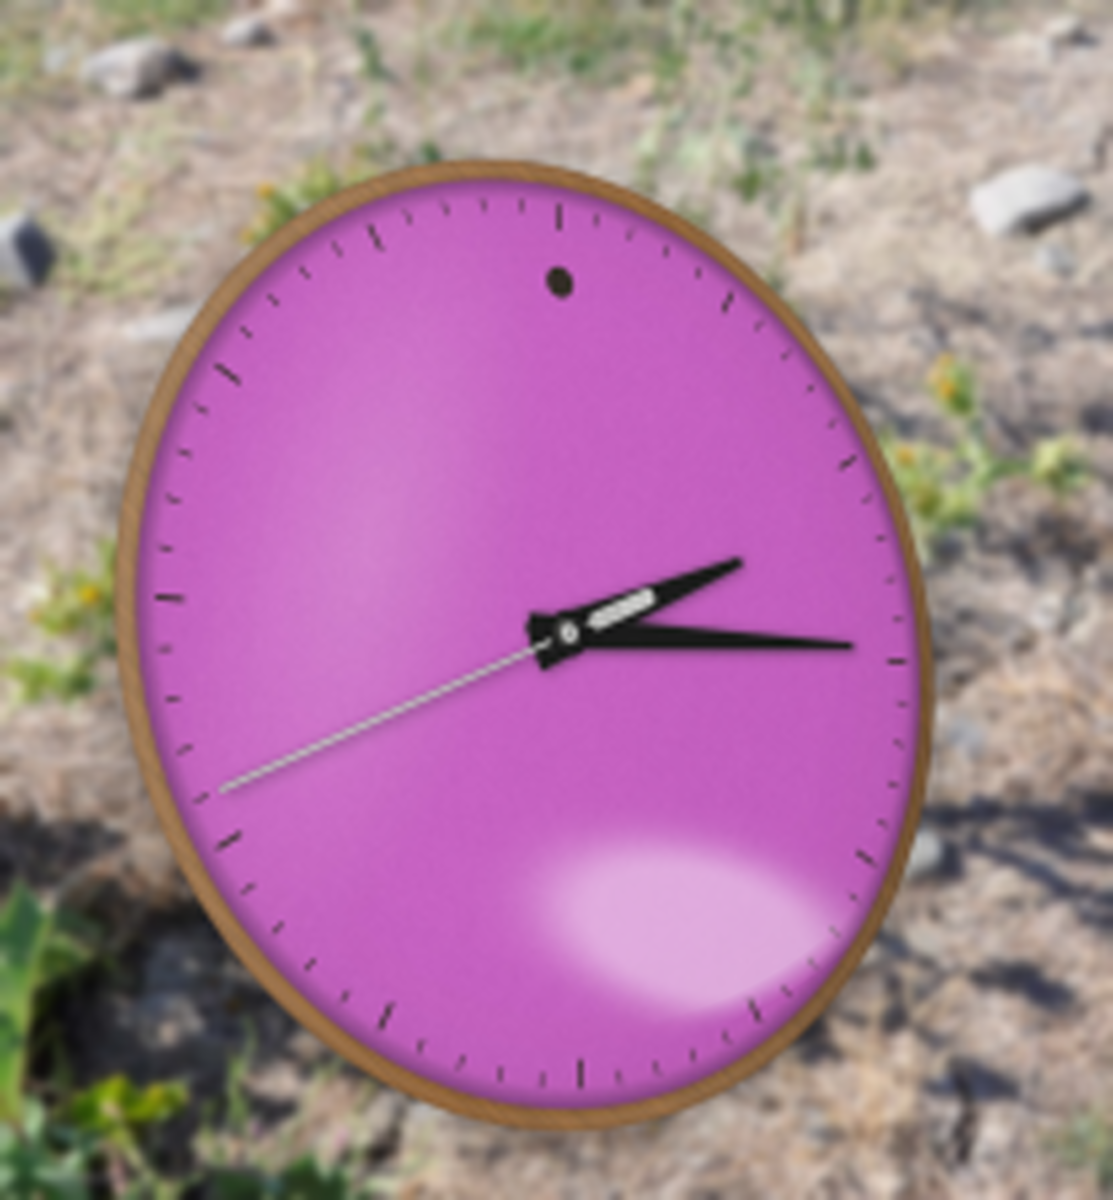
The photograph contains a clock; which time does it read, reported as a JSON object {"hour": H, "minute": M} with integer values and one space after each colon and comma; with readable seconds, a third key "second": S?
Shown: {"hour": 2, "minute": 14, "second": 41}
